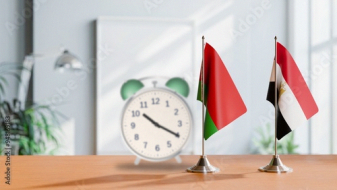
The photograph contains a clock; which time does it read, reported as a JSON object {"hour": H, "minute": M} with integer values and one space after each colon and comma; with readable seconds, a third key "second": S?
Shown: {"hour": 10, "minute": 20}
